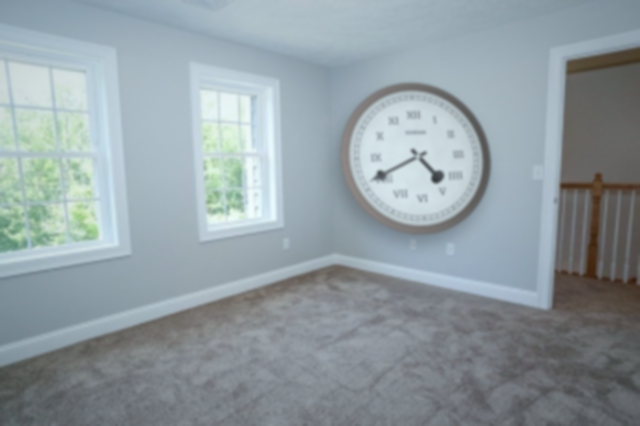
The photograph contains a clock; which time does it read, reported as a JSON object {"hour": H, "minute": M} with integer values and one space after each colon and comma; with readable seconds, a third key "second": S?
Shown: {"hour": 4, "minute": 41}
